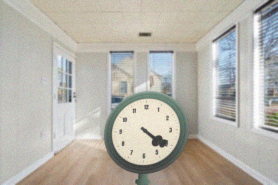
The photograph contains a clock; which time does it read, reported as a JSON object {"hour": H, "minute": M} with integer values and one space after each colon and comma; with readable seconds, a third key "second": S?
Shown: {"hour": 4, "minute": 21}
